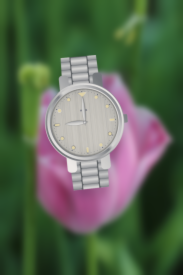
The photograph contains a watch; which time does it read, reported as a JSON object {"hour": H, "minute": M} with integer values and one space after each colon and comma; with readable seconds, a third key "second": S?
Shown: {"hour": 9, "minute": 0}
